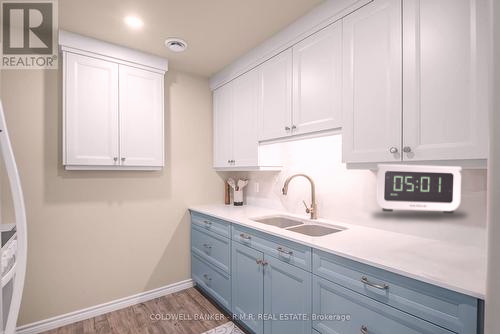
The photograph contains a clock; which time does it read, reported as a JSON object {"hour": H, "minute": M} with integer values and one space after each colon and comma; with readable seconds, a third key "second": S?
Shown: {"hour": 5, "minute": 1}
